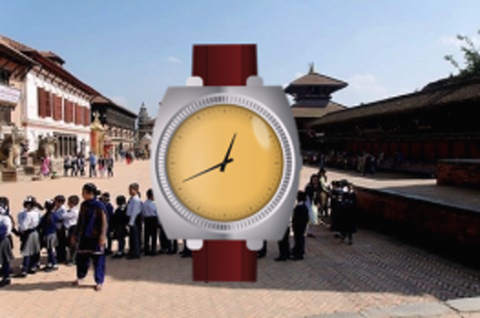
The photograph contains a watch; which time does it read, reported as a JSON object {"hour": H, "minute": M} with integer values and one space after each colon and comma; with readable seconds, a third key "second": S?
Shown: {"hour": 12, "minute": 41}
